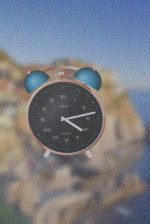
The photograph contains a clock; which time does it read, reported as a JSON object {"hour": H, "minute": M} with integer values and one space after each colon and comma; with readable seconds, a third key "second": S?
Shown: {"hour": 4, "minute": 13}
